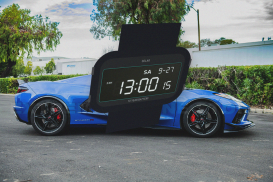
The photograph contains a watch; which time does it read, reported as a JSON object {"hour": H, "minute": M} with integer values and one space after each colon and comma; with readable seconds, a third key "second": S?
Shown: {"hour": 13, "minute": 0, "second": 15}
